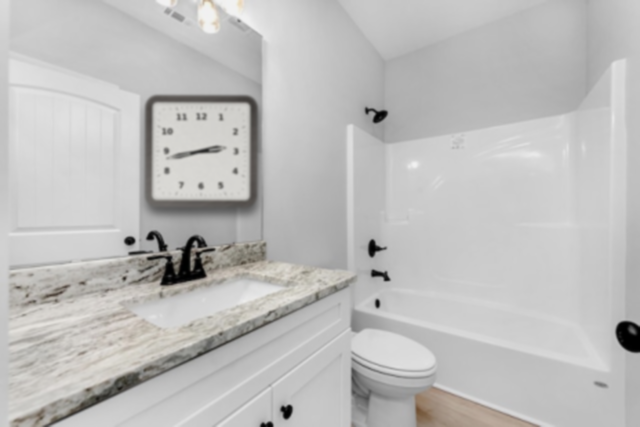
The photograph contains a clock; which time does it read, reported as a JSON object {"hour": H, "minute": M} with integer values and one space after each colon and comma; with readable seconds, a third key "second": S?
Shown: {"hour": 2, "minute": 43}
